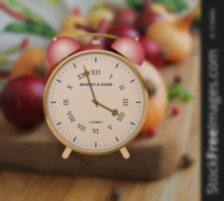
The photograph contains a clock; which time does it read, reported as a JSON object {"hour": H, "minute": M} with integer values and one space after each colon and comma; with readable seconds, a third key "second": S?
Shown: {"hour": 3, "minute": 57}
